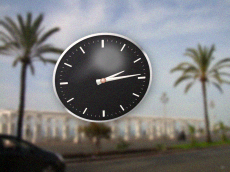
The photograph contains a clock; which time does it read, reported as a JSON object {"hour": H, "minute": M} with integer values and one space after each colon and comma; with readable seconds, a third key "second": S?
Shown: {"hour": 2, "minute": 14}
